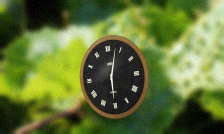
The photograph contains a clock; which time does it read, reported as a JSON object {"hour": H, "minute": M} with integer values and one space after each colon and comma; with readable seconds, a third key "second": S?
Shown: {"hour": 6, "minute": 3}
